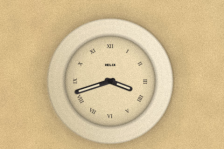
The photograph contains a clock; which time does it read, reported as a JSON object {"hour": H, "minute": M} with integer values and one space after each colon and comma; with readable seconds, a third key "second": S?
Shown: {"hour": 3, "minute": 42}
